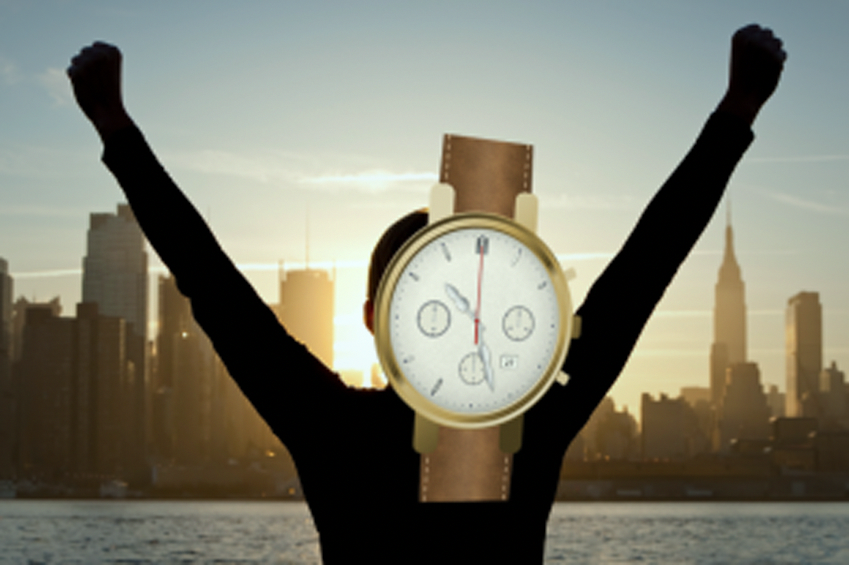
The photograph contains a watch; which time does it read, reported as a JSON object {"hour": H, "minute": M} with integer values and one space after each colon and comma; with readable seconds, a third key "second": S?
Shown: {"hour": 10, "minute": 27}
